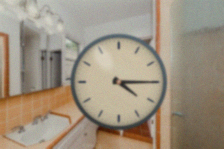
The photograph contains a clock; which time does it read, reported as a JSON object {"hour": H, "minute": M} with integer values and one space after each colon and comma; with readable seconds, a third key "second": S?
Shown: {"hour": 4, "minute": 15}
